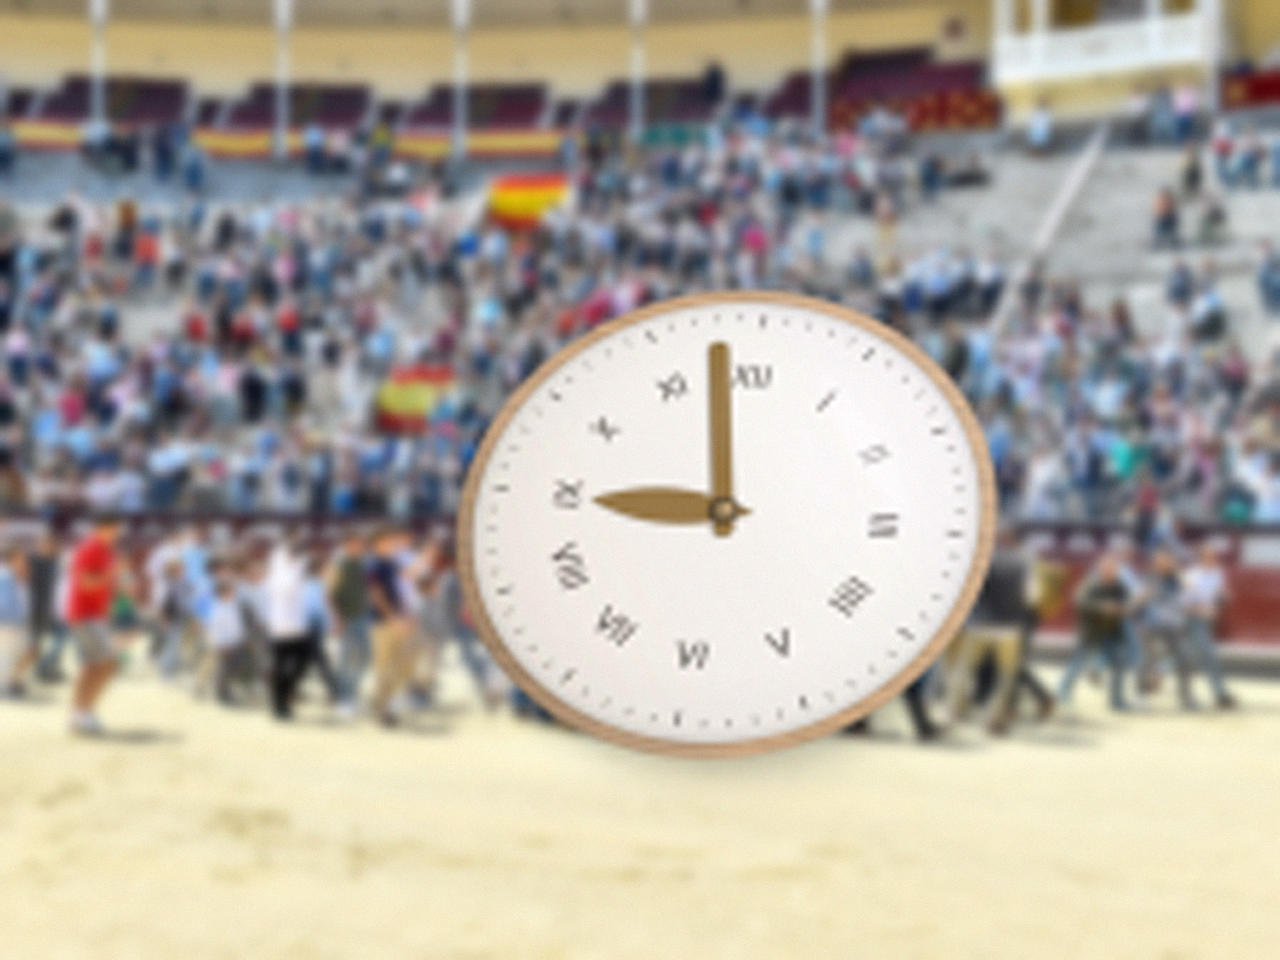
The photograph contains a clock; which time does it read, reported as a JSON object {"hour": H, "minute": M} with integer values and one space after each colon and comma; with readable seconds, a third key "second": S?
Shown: {"hour": 8, "minute": 58}
